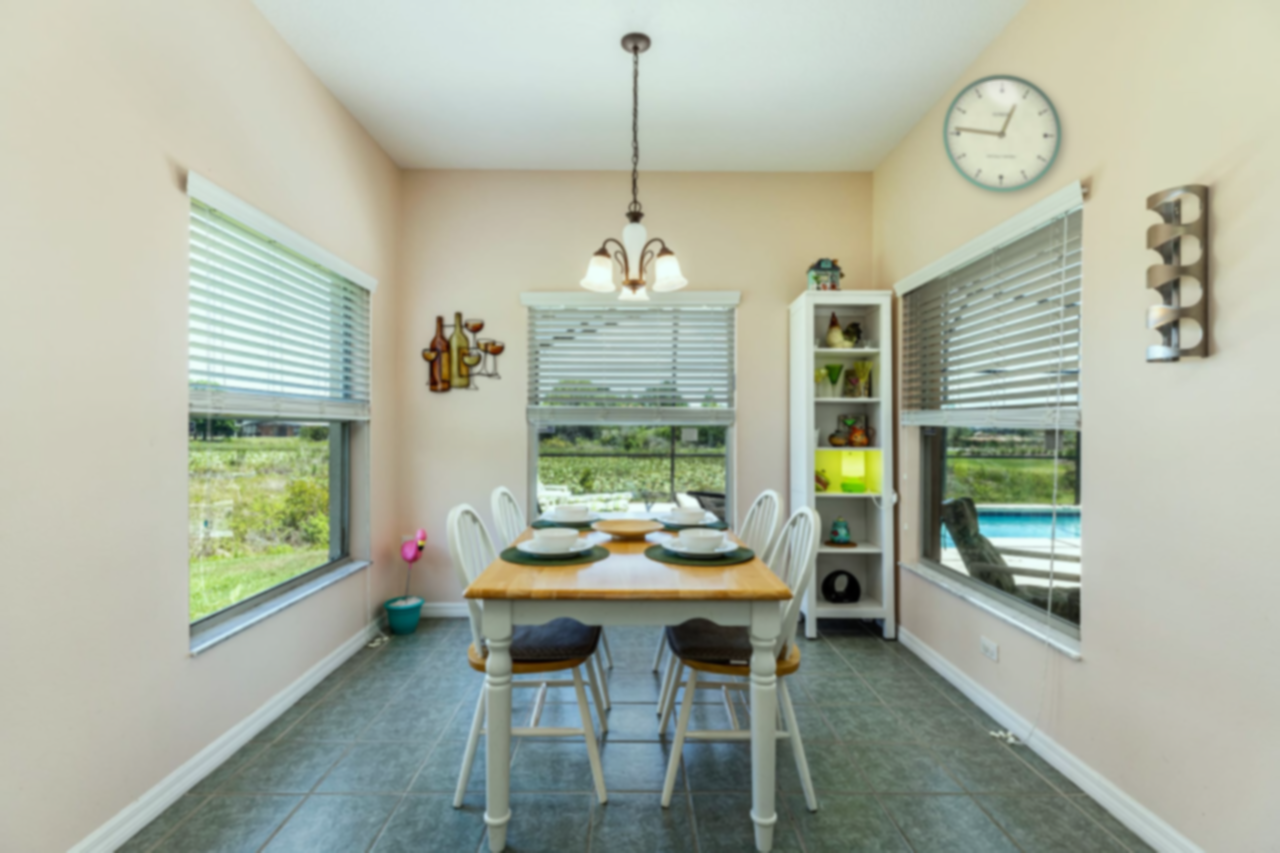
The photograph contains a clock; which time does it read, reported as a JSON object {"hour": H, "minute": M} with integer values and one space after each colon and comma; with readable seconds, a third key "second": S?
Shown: {"hour": 12, "minute": 46}
